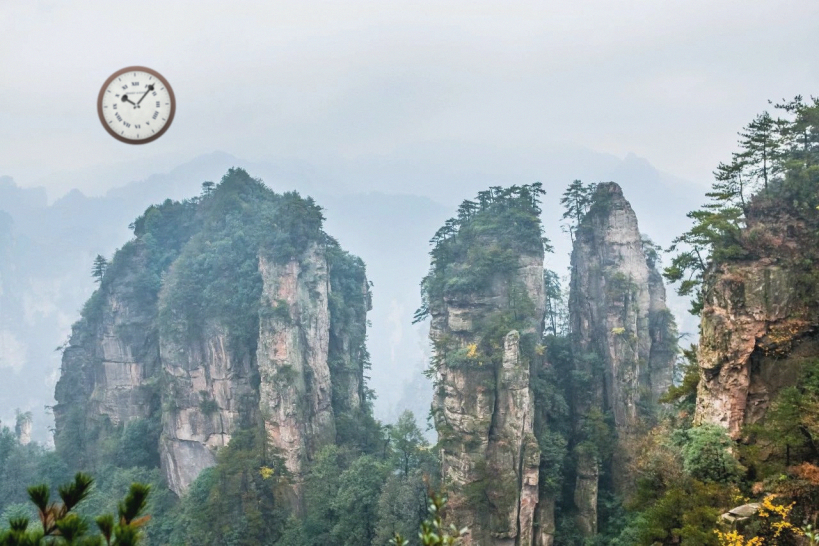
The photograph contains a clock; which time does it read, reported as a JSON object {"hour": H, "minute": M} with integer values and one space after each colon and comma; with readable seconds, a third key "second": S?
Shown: {"hour": 10, "minute": 7}
